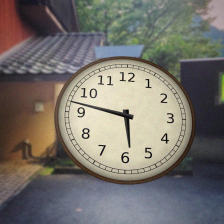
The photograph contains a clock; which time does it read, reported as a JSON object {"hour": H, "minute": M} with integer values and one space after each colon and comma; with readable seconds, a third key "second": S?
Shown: {"hour": 5, "minute": 47}
